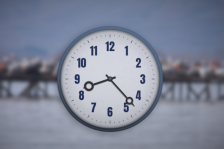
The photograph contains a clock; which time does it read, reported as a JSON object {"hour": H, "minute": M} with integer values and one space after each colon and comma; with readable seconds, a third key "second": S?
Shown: {"hour": 8, "minute": 23}
